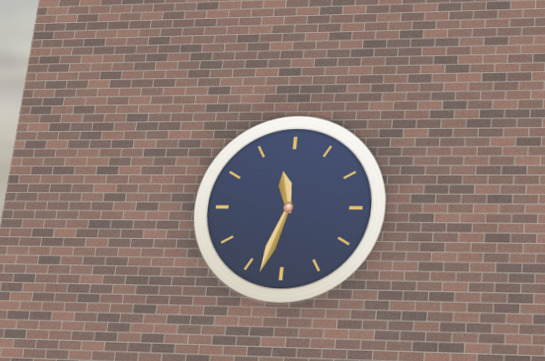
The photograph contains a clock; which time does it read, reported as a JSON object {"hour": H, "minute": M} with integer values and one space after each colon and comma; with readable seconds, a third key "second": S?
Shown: {"hour": 11, "minute": 33}
